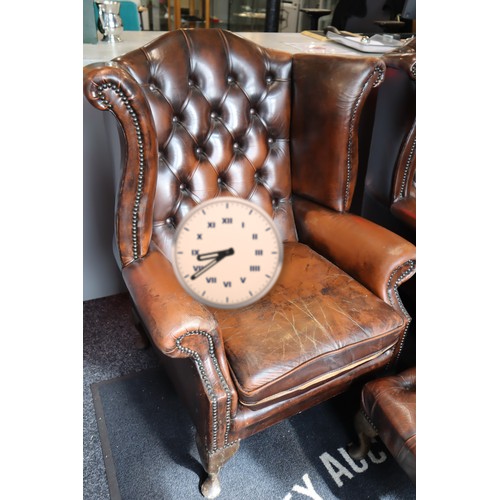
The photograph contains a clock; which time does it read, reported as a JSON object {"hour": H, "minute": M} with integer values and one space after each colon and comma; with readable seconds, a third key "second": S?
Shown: {"hour": 8, "minute": 39}
